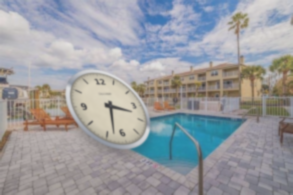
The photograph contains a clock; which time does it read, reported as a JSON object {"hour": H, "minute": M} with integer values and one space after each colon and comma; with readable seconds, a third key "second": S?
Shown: {"hour": 3, "minute": 33}
